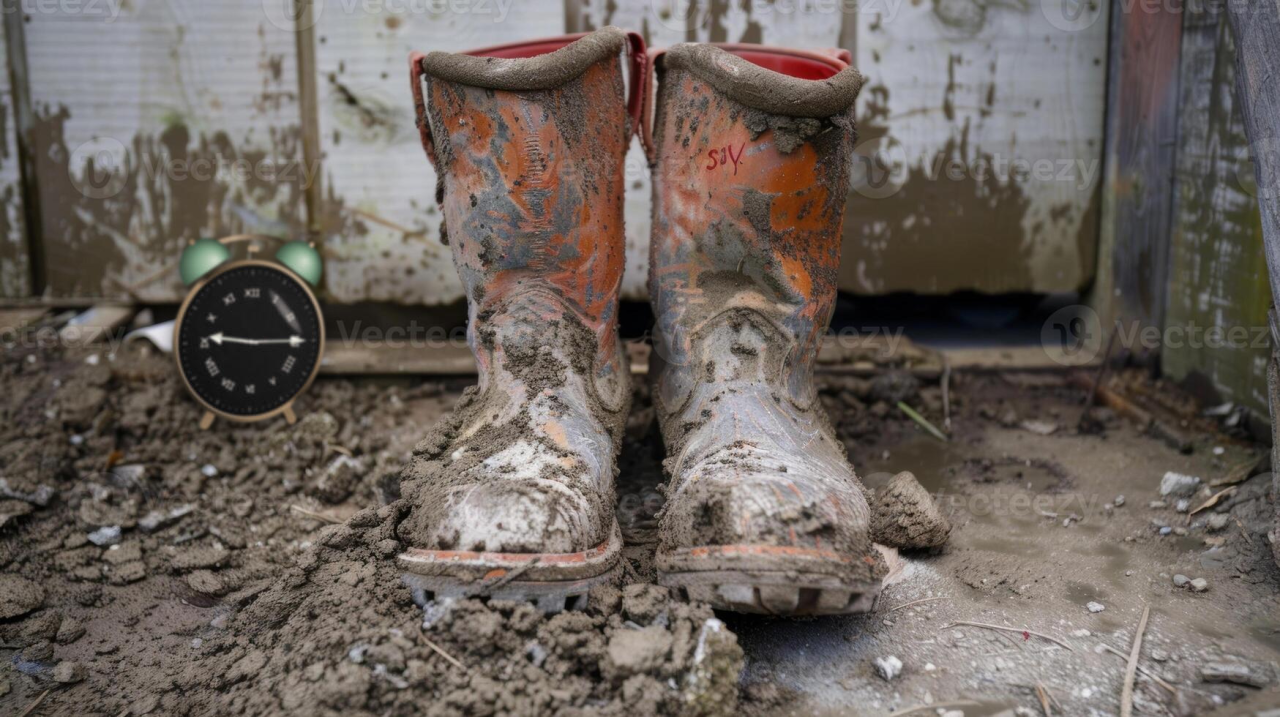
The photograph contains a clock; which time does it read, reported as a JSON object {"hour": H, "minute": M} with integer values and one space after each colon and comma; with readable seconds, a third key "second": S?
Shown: {"hour": 9, "minute": 15}
